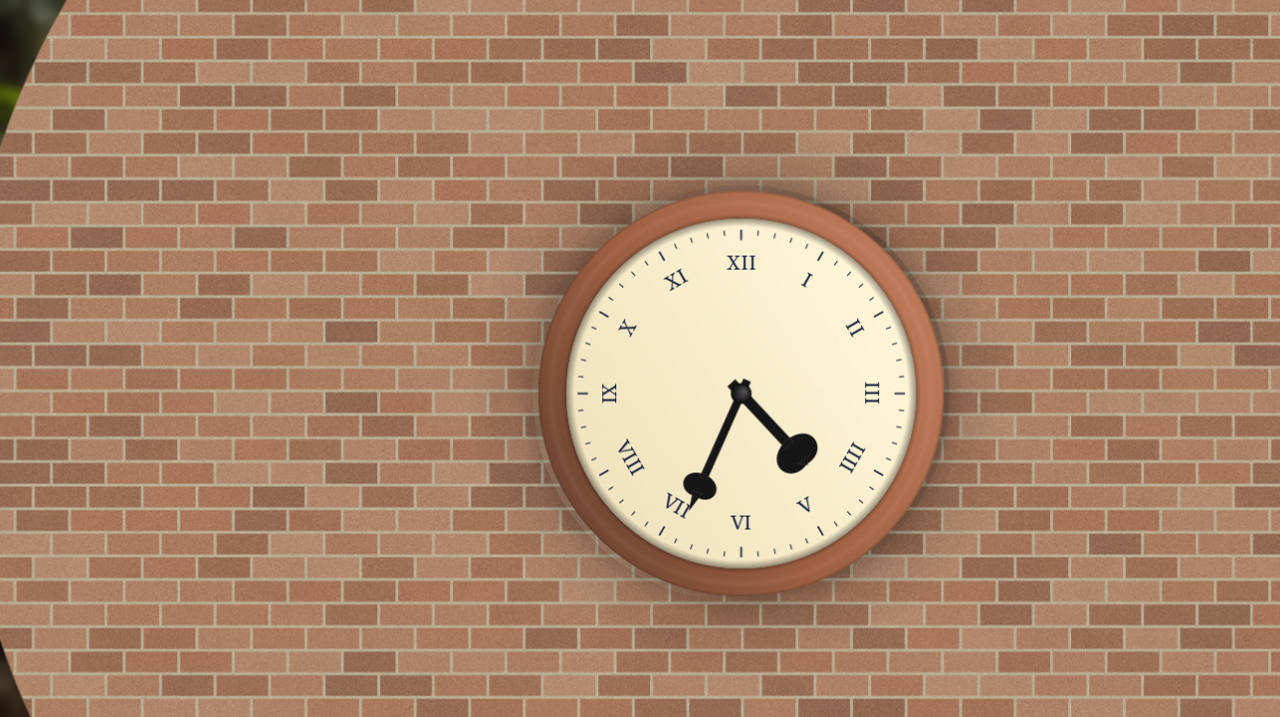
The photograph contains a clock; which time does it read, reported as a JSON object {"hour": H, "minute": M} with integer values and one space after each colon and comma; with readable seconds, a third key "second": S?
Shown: {"hour": 4, "minute": 34}
